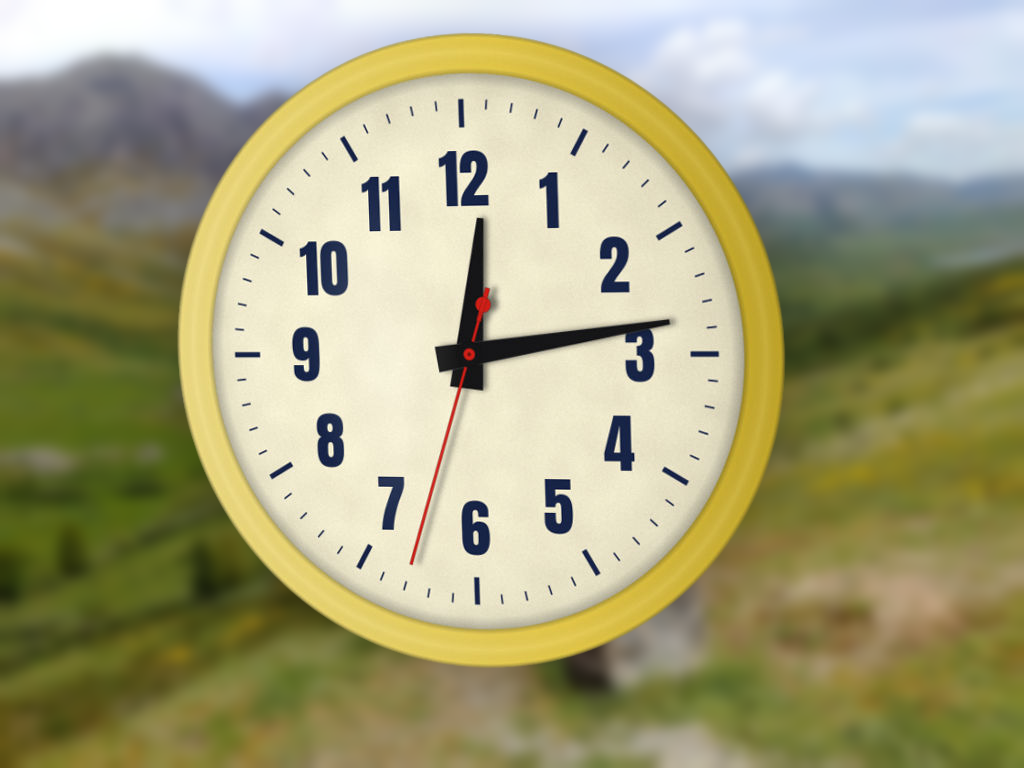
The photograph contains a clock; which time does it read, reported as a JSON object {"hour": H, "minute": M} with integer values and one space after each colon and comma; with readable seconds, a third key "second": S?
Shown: {"hour": 12, "minute": 13, "second": 33}
